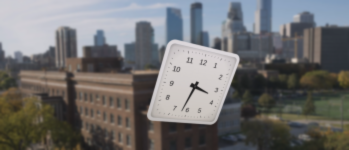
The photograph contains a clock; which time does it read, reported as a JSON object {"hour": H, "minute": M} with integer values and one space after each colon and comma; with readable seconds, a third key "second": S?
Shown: {"hour": 3, "minute": 32}
